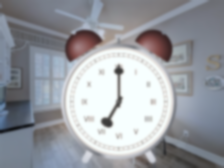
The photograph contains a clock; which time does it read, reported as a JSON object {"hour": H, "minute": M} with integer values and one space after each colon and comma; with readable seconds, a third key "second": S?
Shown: {"hour": 7, "minute": 0}
